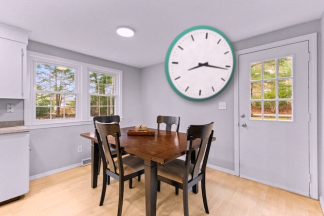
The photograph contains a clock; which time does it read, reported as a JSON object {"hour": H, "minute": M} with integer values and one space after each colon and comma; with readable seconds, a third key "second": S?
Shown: {"hour": 8, "minute": 16}
